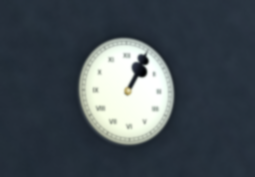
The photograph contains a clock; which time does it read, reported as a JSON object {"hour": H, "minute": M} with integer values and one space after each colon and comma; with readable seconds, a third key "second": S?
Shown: {"hour": 1, "minute": 5}
